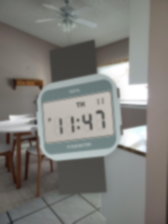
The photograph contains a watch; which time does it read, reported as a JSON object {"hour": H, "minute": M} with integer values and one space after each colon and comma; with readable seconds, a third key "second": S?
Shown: {"hour": 11, "minute": 47}
